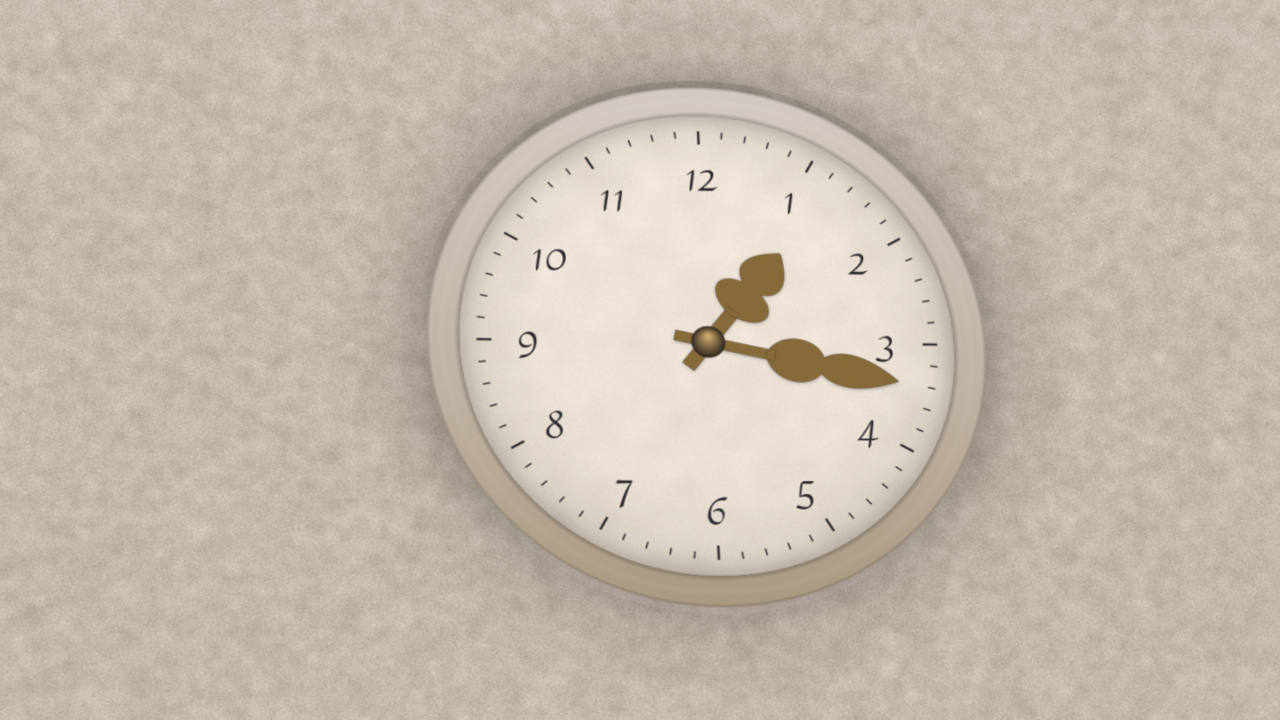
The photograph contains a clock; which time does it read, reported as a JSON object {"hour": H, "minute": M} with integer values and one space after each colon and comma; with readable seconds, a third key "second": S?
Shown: {"hour": 1, "minute": 17}
